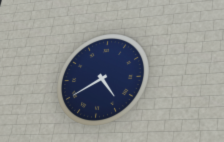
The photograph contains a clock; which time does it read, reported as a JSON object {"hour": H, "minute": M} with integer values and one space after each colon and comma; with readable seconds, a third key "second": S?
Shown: {"hour": 4, "minute": 40}
